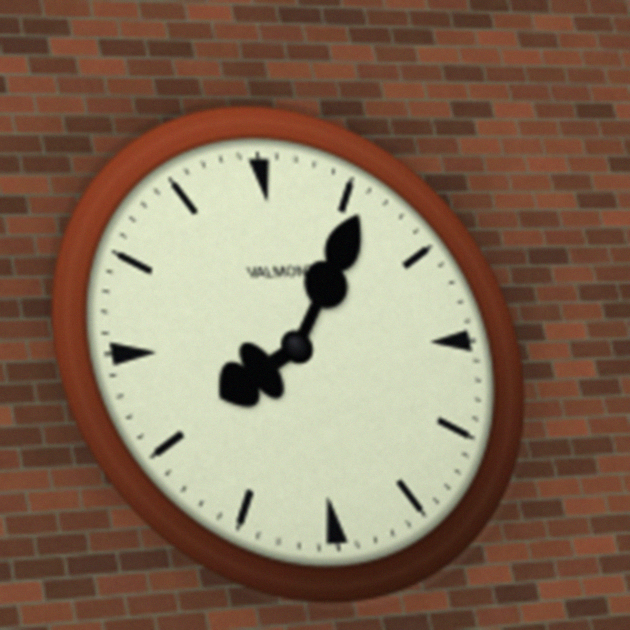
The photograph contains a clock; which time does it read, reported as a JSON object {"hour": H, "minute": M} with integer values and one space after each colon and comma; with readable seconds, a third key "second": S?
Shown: {"hour": 8, "minute": 6}
